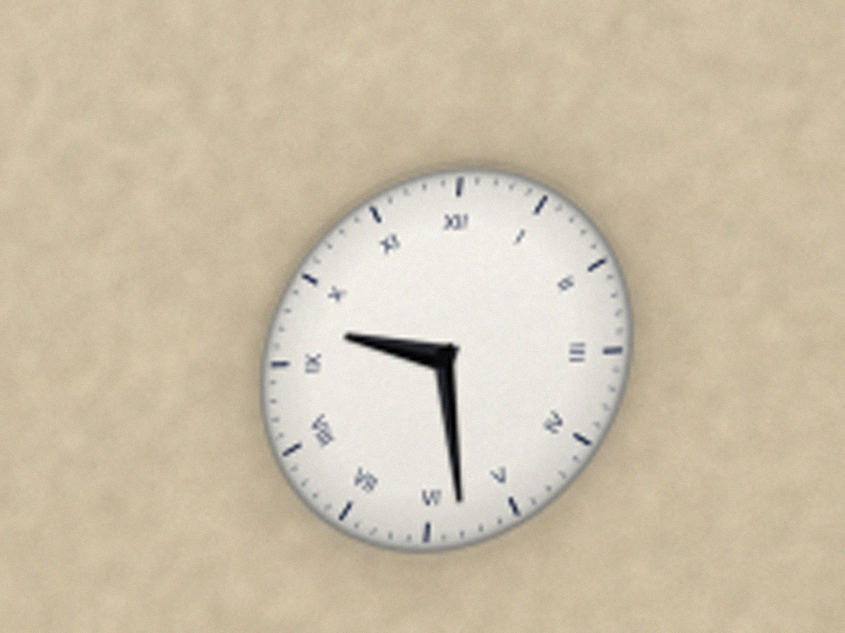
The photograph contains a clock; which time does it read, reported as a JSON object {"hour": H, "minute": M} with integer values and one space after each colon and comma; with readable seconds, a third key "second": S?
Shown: {"hour": 9, "minute": 28}
